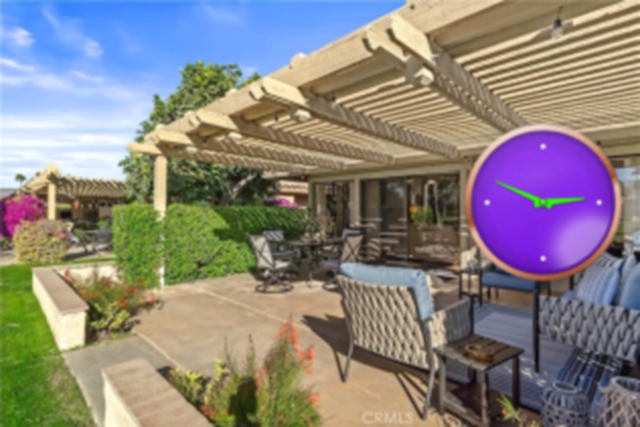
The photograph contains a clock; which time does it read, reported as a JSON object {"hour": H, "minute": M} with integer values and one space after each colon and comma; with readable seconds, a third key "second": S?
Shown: {"hour": 2, "minute": 49}
